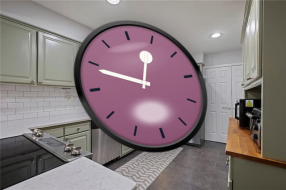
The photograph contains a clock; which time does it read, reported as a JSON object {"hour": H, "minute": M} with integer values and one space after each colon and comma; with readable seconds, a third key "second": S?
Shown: {"hour": 12, "minute": 49}
